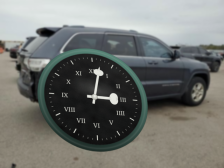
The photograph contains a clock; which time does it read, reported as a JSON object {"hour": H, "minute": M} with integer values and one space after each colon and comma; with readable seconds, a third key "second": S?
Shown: {"hour": 3, "minute": 2}
